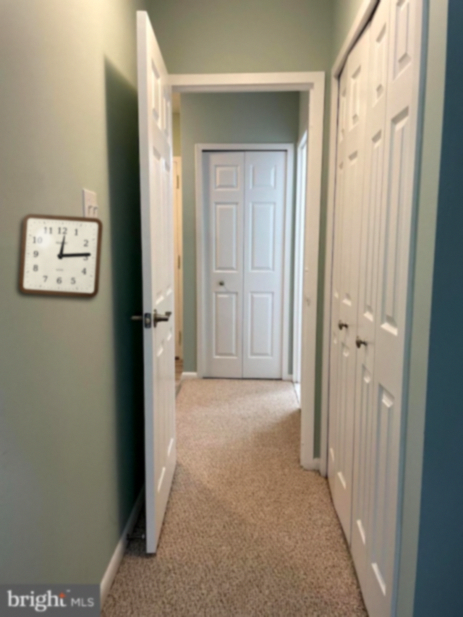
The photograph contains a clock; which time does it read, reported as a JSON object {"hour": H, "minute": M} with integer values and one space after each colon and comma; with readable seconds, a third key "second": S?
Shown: {"hour": 12, "minute": 14}
